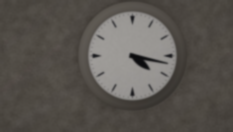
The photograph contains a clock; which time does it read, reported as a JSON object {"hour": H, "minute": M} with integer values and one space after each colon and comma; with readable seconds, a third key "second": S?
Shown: {"hour": 4, "minute": 17}
